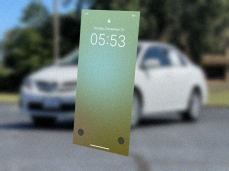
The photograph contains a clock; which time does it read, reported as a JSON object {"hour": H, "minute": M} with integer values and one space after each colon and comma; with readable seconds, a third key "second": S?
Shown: {"hour": 5, "minute": 53}
